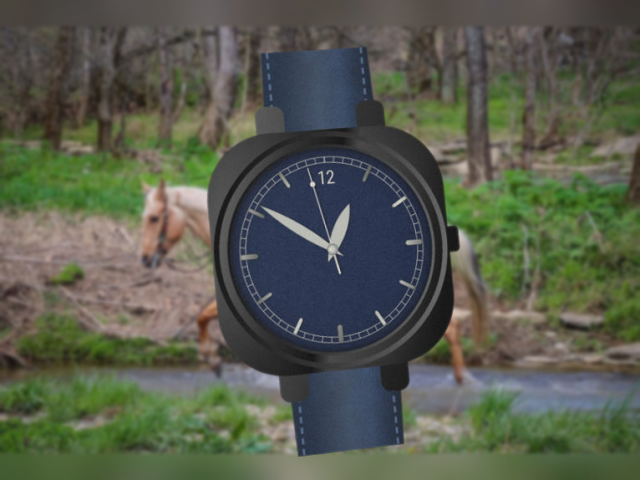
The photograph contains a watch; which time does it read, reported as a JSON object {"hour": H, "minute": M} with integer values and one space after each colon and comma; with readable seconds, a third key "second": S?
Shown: {"hour": 12, "minute": 50, "second": 58}
